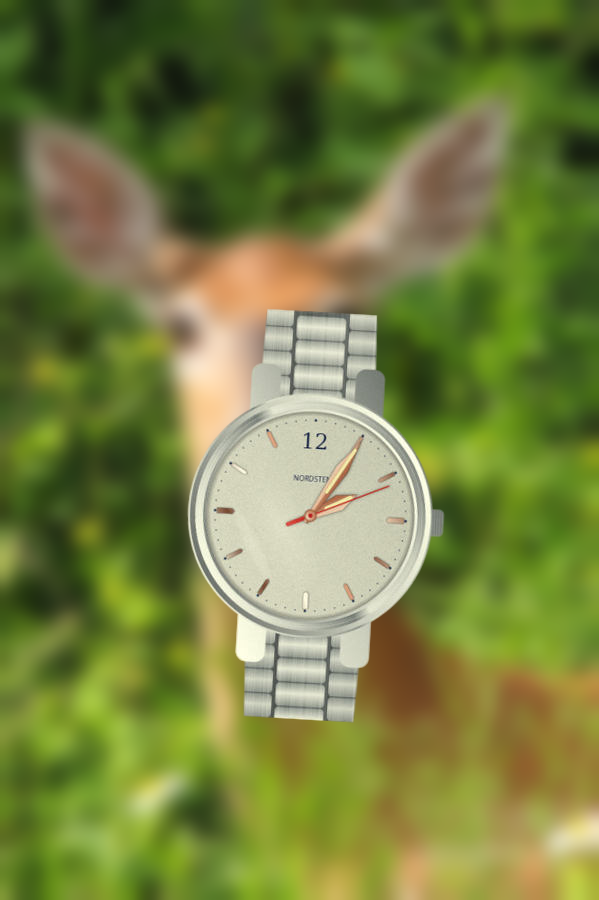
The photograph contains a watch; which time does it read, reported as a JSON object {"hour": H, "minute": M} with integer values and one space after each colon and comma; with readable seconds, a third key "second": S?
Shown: {"hour": 2, "minute": 5, "second": 11}
